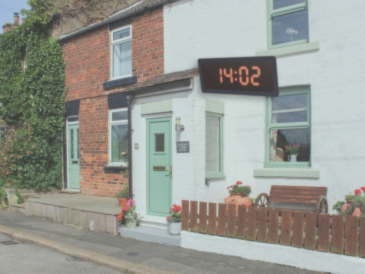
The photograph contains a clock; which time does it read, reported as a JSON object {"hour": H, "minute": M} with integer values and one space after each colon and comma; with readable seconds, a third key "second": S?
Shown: {"hour": 14, "minute": 2}
